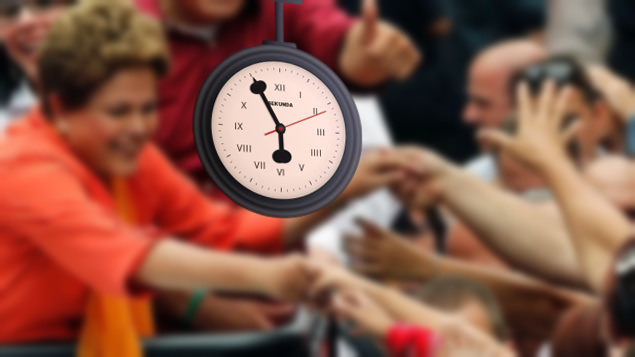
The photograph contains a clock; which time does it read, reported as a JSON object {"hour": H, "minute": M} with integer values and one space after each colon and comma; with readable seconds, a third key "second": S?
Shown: {"hour": 5, "minute": 55, "second": 11}
